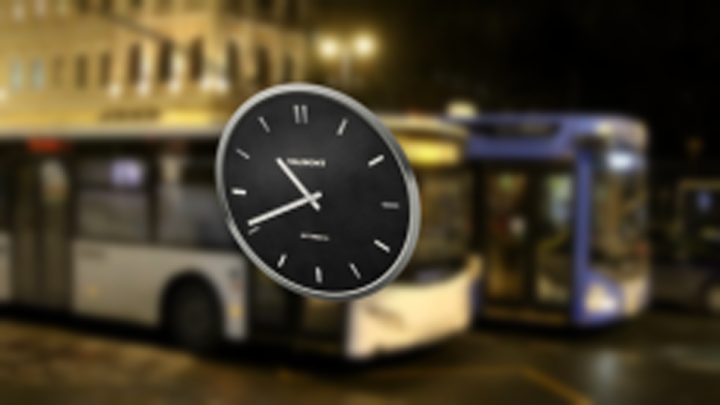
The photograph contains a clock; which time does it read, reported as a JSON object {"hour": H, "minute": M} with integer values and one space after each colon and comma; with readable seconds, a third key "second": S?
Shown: {"hour": 10, "minute": 41}
